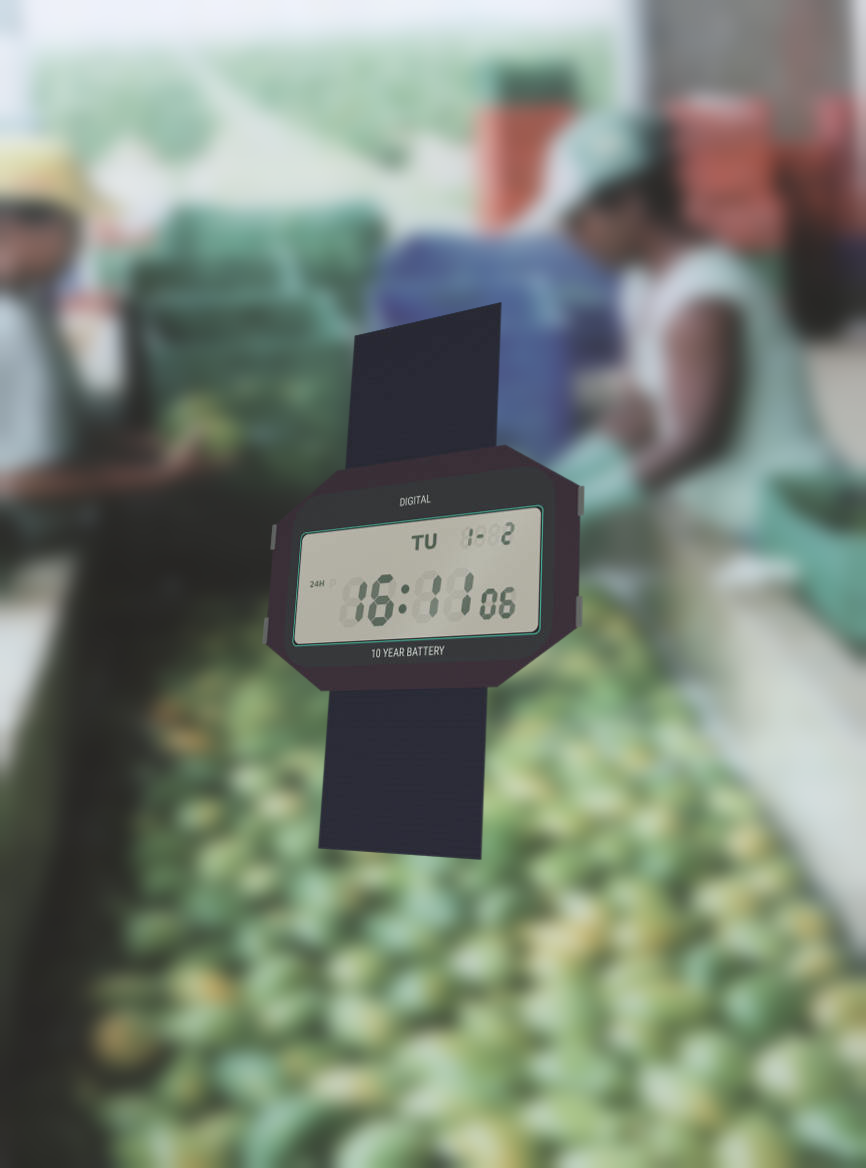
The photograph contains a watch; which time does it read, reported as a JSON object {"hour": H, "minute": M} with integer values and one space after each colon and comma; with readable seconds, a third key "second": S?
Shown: {"hour": 16, "minute": 11, "second": 6}
